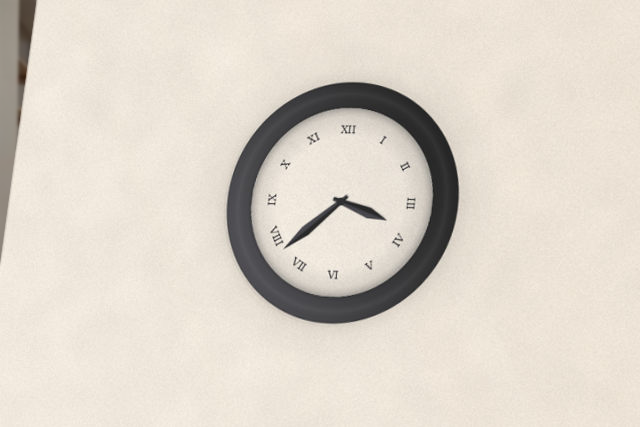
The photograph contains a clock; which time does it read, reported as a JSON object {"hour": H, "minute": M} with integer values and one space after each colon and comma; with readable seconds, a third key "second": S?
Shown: {"hour": 3, "minute": 38}
